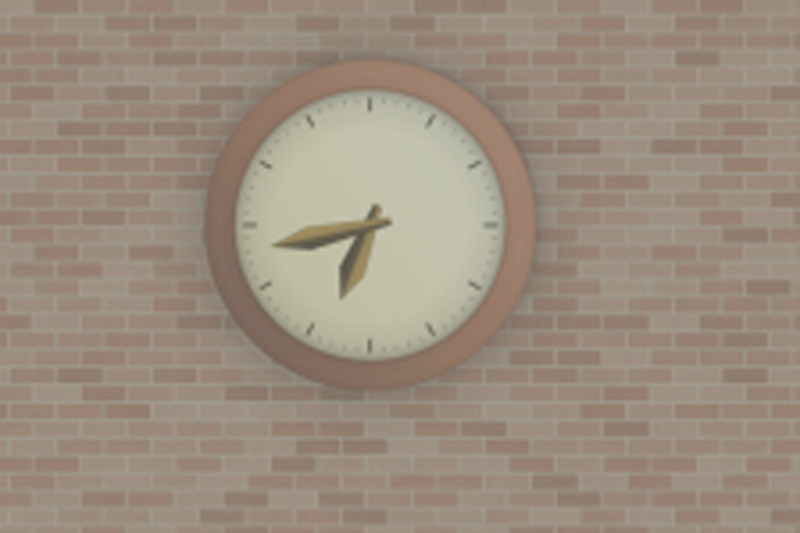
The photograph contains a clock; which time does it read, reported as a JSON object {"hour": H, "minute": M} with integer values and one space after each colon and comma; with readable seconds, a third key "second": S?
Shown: {"hour": 6, "minute": 43}
